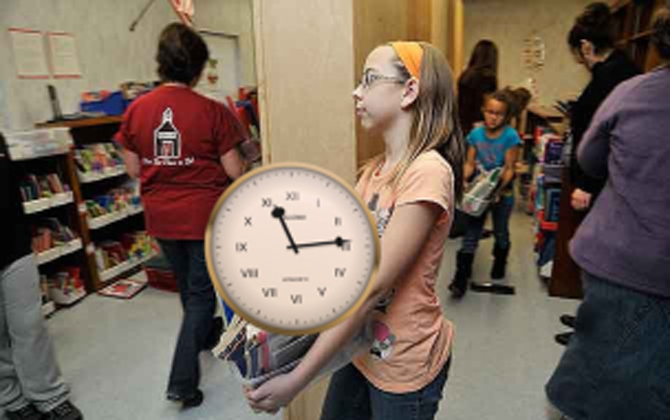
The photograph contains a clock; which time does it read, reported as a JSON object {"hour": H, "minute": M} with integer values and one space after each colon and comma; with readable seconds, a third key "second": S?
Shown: {"hour": 11, "minute": 14}
